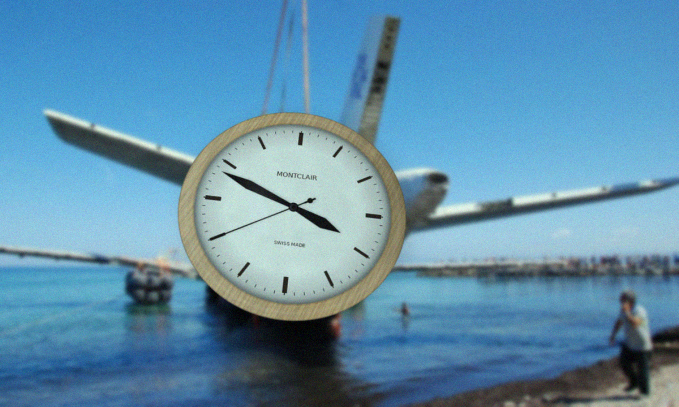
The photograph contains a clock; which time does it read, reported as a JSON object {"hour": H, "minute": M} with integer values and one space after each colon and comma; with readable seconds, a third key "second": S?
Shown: {"hour": 3, "minute": 48, "second": 40}
